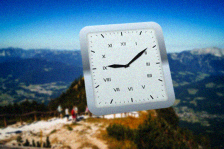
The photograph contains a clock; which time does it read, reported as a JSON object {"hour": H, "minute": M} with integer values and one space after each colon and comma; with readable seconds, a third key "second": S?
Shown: {"hour": 9, "minute": 9}
